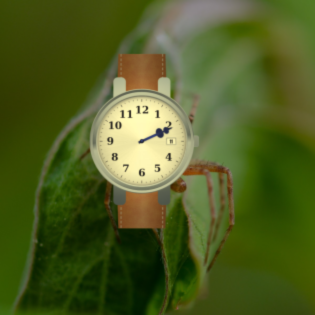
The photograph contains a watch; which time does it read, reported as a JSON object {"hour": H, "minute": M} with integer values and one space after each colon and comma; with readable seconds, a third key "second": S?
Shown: {"hour": 2, "minute": 11}
